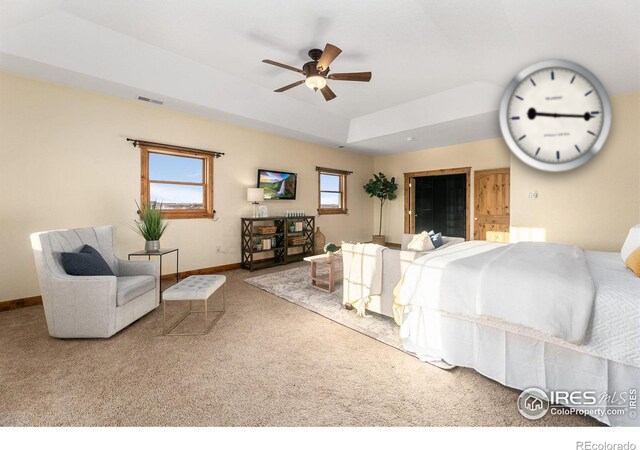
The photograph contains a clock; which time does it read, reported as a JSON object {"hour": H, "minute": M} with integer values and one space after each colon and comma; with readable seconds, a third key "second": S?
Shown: {"hour": 9, "minute": 16}
